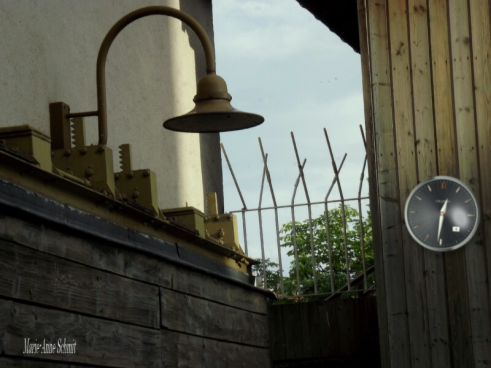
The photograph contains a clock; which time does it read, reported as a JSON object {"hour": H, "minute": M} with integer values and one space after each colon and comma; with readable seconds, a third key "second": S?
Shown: {"hour": 12, "minute": 31}
